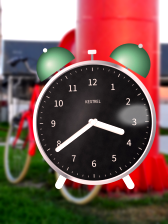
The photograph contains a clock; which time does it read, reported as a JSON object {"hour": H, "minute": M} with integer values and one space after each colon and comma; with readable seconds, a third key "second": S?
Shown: {"hour": 3, "minute": 39}
